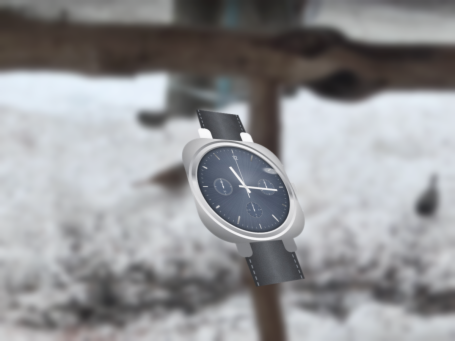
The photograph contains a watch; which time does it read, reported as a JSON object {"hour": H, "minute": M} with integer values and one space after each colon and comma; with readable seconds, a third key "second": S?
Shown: {"hour": 11, "minute": 16}
